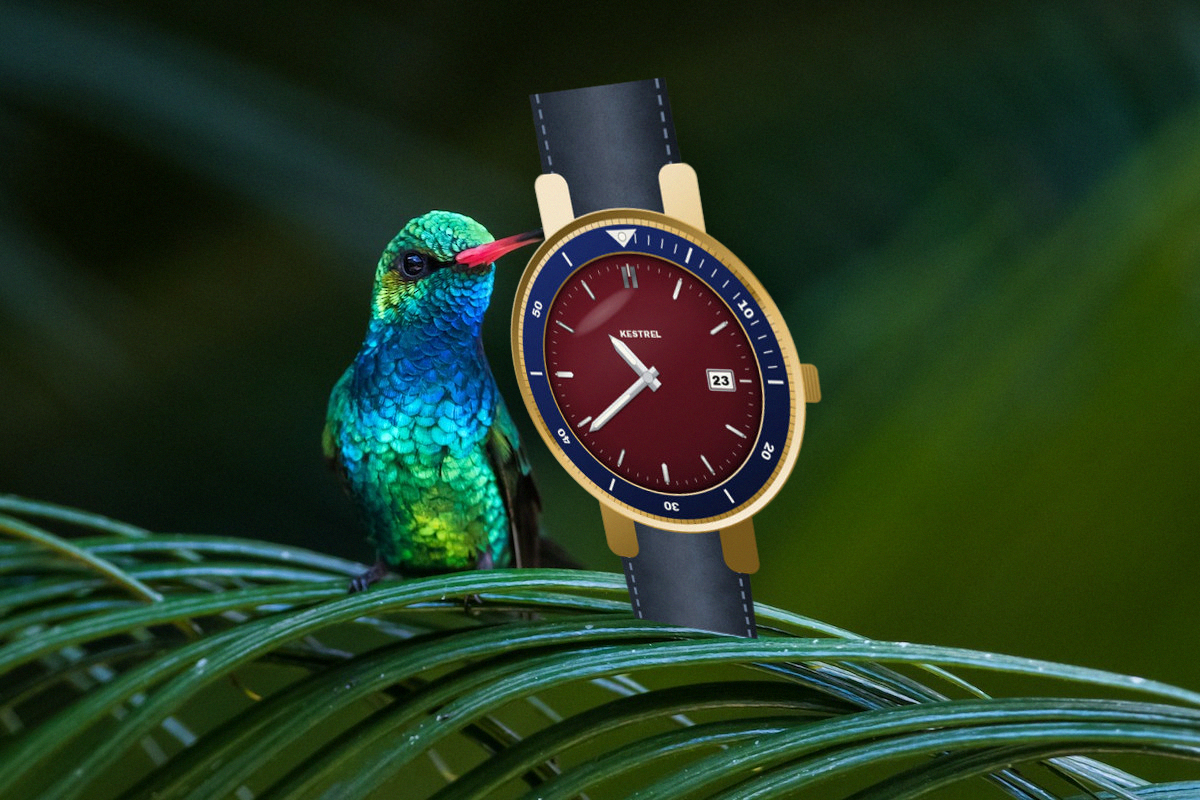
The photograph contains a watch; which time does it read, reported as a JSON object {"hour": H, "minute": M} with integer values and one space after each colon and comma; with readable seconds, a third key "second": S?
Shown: {"hour": 10, "minute": 39}
